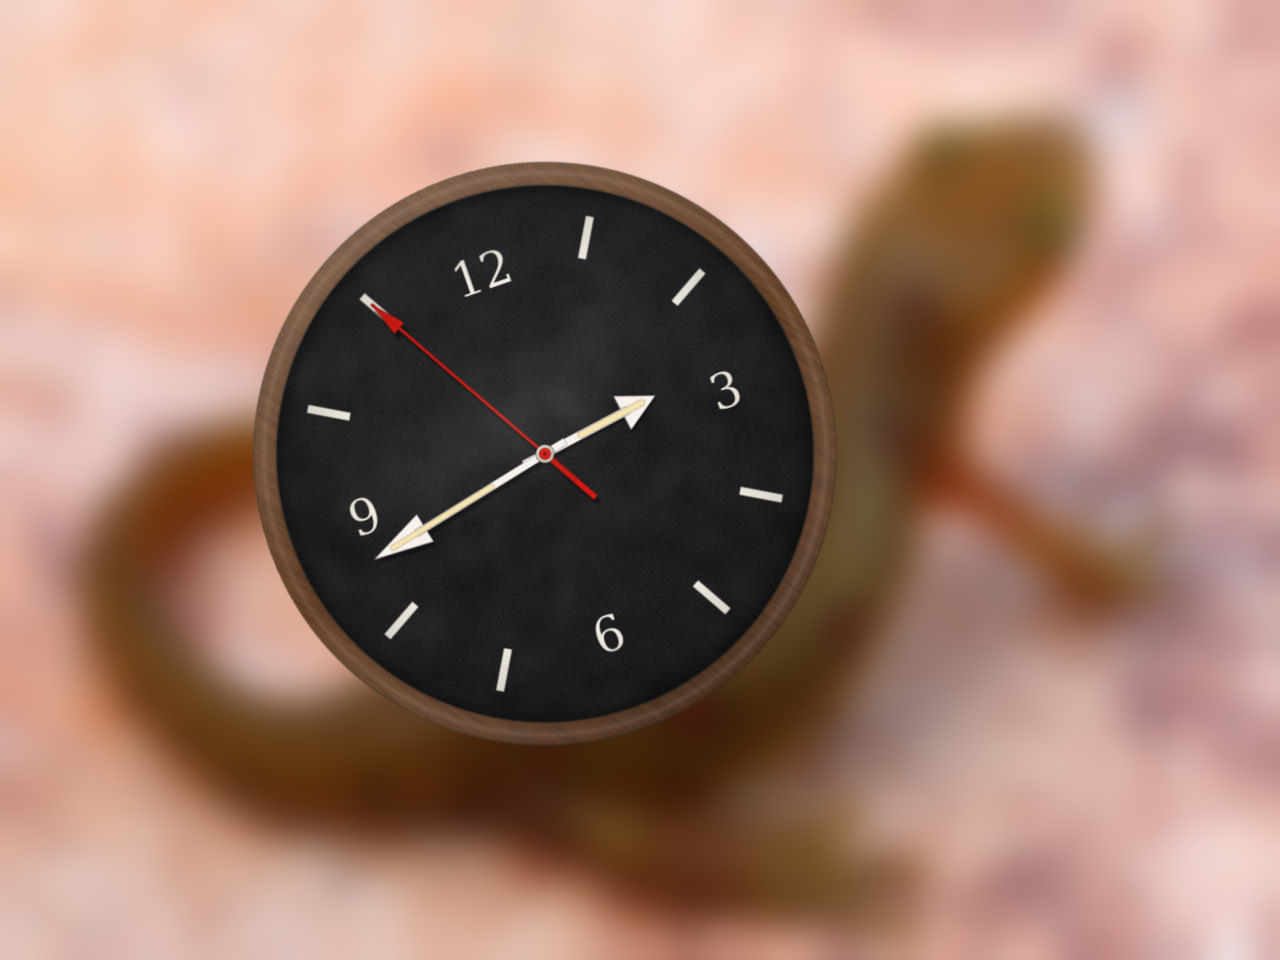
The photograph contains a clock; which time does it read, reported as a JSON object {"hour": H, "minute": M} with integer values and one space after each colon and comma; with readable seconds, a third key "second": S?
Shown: {"hour": 2, "minute": 42, "second": 55}
